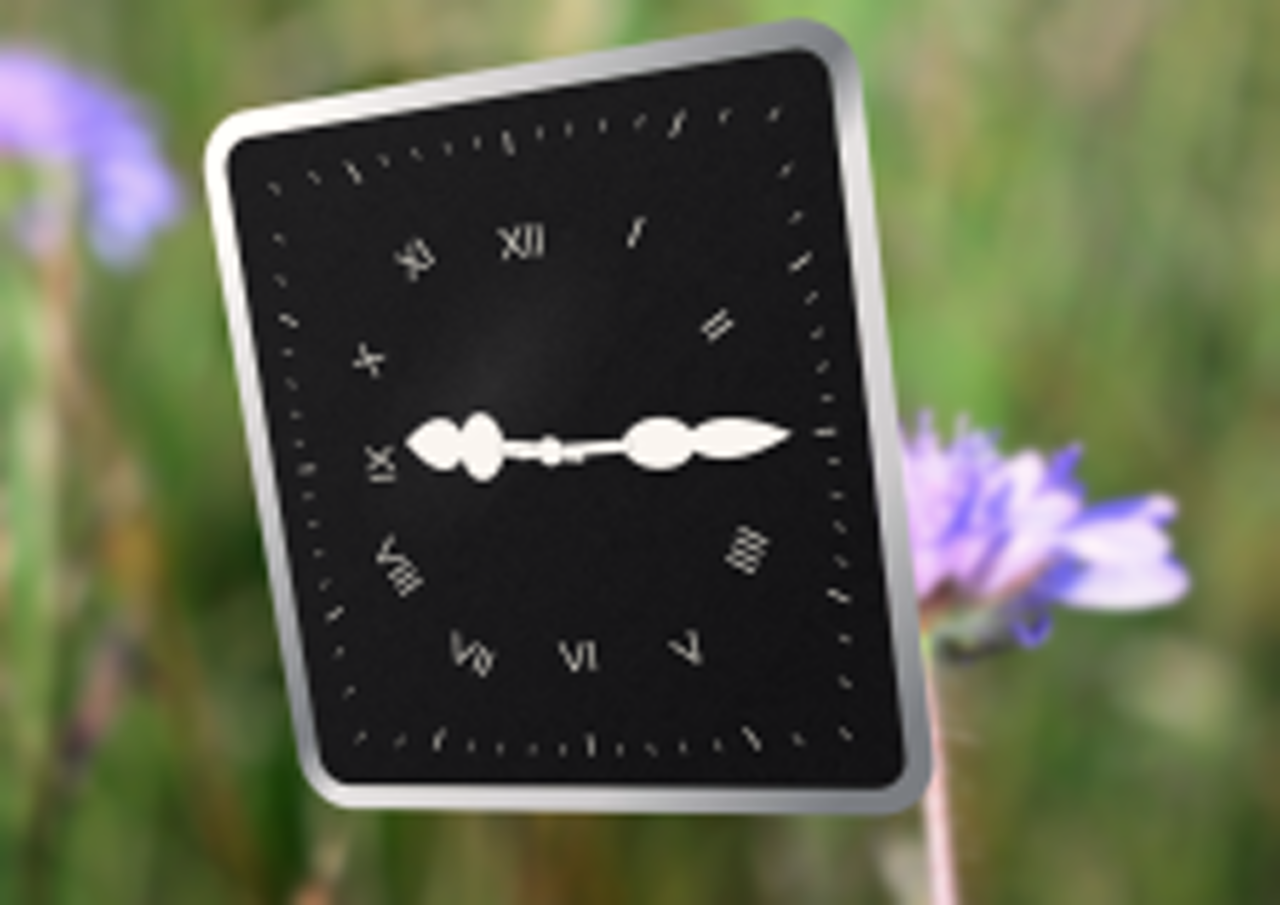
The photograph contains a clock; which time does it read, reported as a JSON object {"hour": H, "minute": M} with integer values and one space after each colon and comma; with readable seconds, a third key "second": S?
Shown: {"hour": 9, "minute": 15}
